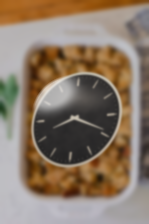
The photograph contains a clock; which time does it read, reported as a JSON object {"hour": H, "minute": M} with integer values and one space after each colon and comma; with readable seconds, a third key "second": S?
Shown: {"hour": 8, "minute": 19}
